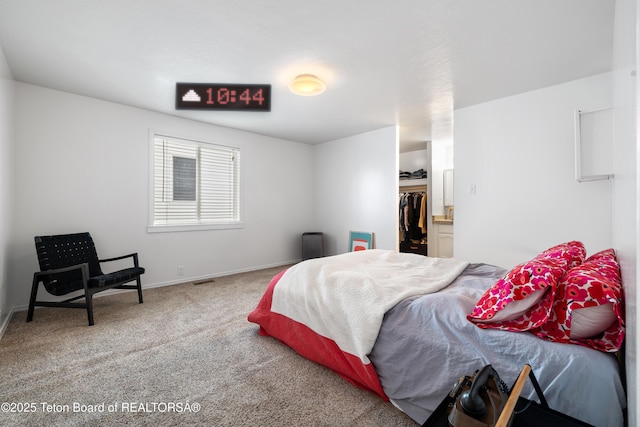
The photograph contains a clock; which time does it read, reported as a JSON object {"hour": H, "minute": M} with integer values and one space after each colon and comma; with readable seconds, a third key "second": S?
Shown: {"hour": 10, "minute": 44}
